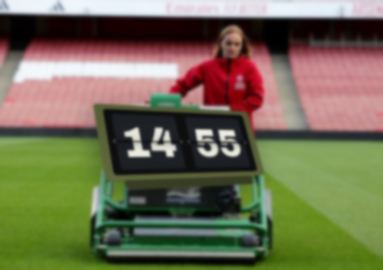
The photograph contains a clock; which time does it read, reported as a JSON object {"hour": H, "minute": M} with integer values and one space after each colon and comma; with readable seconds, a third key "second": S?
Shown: {"hour": 14, "minute": 55}
